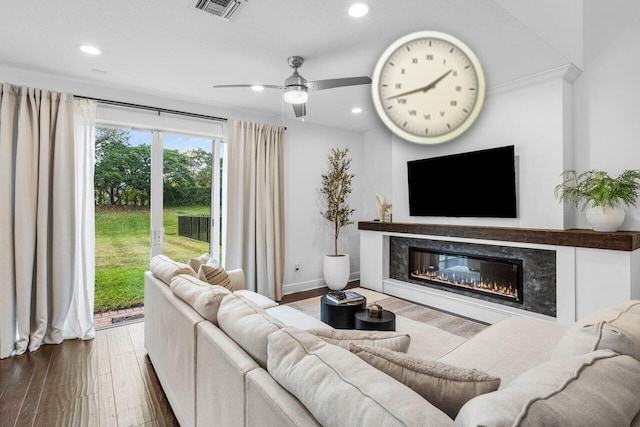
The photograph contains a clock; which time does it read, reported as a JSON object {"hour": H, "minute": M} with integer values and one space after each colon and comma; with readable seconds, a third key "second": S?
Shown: {"hour": 1, "minute": 42}
